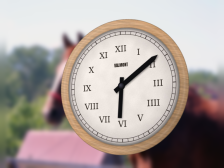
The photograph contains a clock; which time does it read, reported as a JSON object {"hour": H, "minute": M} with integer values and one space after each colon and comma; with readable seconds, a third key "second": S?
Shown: {"hour": 6, "minute": 9}
